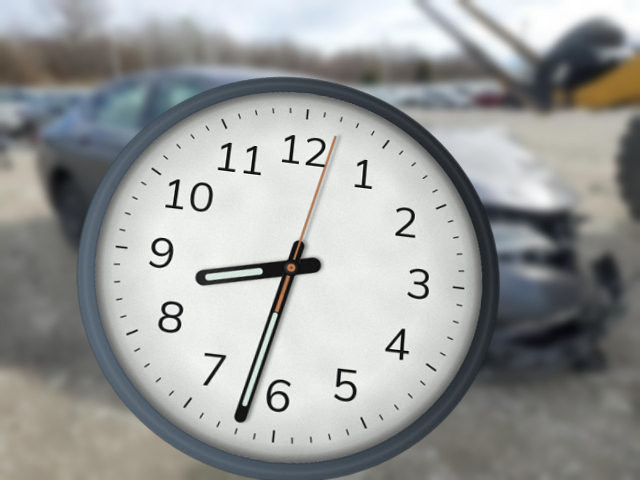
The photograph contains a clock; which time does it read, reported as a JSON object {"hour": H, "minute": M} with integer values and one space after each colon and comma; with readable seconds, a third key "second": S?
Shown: {"hour": 8, "minute": 32, "second": 2}
